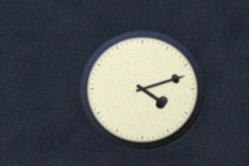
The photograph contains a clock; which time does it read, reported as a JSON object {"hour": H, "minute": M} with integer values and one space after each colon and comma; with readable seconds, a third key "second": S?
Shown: {"hour": 4, "minute": 12}
